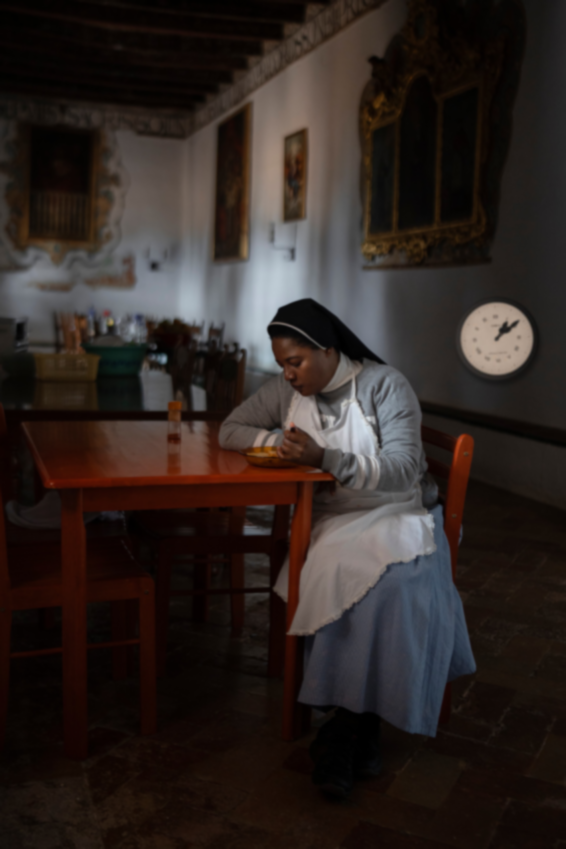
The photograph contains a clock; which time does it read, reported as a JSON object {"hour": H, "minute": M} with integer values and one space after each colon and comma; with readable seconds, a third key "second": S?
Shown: {"hour": 1, "minute": 9}
